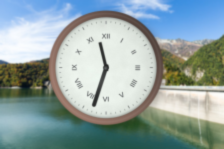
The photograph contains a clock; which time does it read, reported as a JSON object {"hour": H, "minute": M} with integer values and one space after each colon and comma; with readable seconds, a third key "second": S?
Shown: {"hour": 11, "minute": 33}
